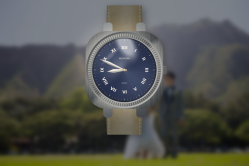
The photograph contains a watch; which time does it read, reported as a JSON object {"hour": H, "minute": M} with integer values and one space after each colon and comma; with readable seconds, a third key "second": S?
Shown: {"hour": 8, "minute": 49}
